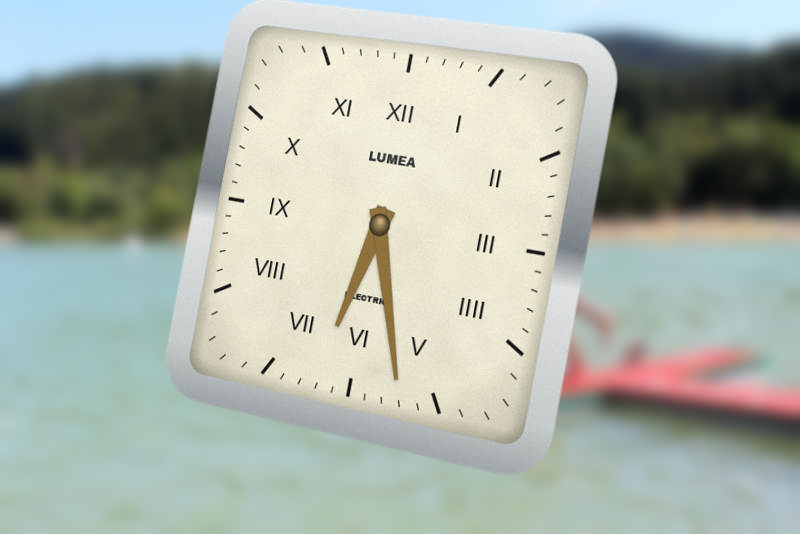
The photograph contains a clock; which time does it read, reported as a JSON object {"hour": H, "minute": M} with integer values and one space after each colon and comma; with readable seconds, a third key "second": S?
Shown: {"hour": 6, "minute": 27}
